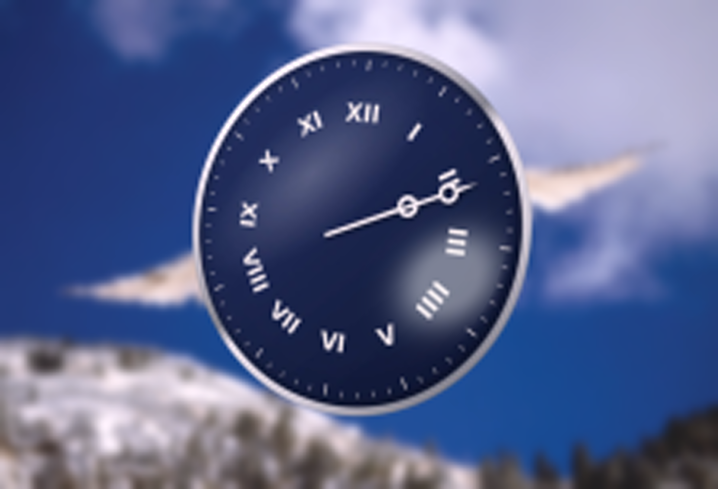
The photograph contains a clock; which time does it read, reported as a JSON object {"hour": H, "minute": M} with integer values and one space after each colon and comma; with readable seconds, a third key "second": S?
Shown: {"hour": 2, "minute": 11}
